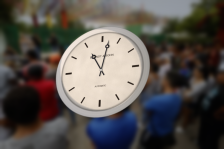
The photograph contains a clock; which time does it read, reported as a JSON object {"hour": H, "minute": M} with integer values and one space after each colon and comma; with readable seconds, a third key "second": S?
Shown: {"hour": 11, "minute": 2}
